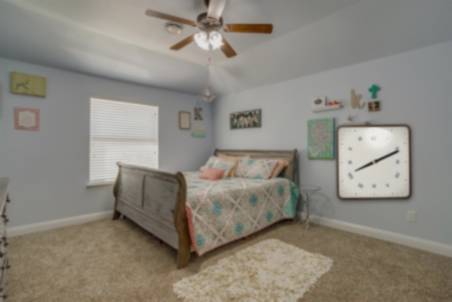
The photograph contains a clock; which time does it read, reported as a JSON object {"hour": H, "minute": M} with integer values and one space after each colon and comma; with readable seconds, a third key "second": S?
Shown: {"hour": 8, "minute": 11}
